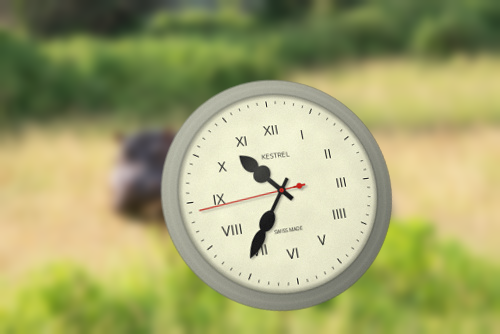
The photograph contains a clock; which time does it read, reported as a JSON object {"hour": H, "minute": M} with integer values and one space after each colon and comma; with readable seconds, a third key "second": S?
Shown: {"hour": 10, "minute": 35, "second": 44}
